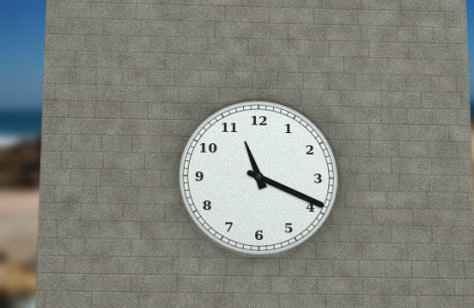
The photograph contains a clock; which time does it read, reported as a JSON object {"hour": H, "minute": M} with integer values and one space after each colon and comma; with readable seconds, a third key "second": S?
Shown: {"hour": 11, "minute": 19}
